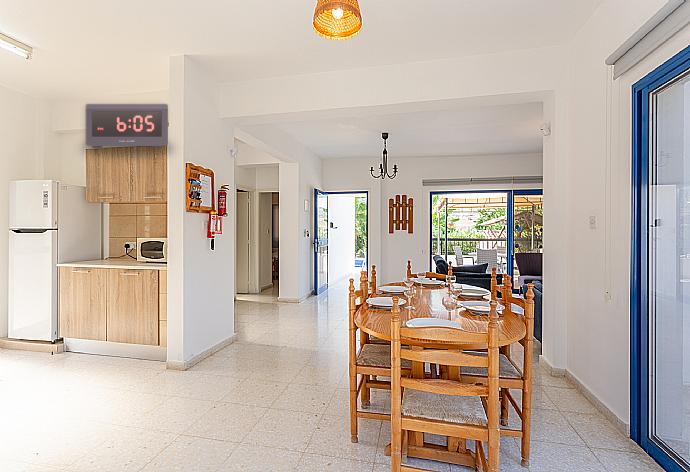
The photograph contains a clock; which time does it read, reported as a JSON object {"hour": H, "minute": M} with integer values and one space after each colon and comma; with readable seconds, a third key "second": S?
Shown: {"hour": 6, "minute": 5}
